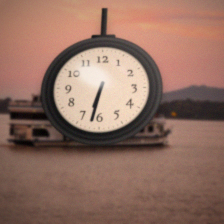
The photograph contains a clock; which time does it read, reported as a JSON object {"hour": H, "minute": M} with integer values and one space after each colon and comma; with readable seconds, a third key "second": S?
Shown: {"hour": 6, "minute": 32}
